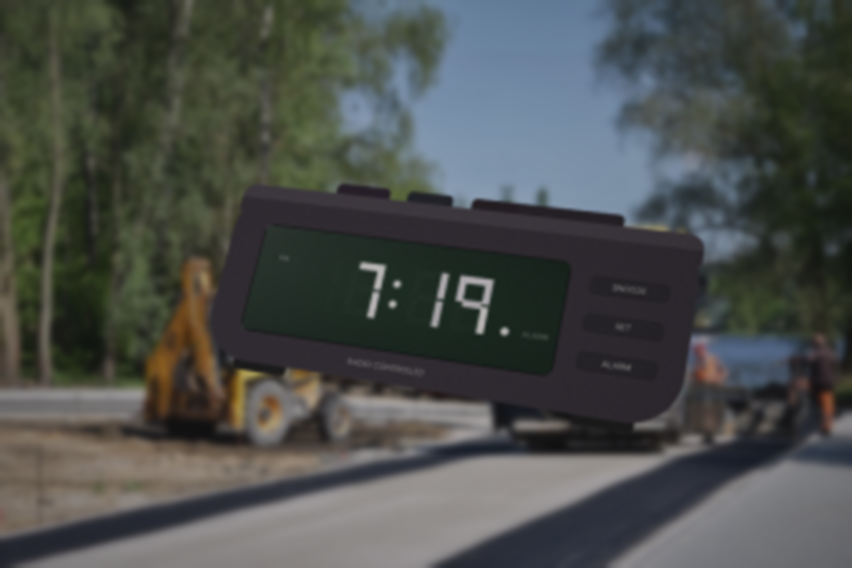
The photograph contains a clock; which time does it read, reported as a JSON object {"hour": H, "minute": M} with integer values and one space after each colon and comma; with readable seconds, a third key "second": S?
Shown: {"hour": 7, "minute": 19}
